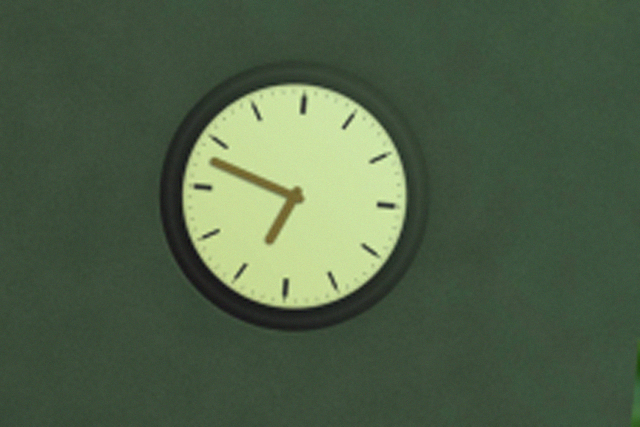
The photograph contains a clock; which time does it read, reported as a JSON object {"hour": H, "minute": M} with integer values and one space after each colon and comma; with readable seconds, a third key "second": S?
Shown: {"hour": 6, "minute": 48}
